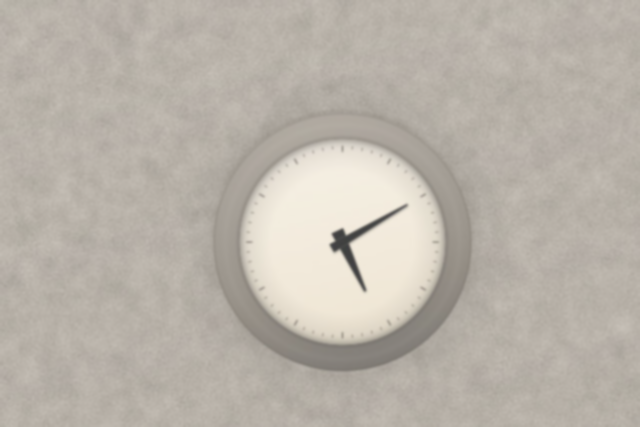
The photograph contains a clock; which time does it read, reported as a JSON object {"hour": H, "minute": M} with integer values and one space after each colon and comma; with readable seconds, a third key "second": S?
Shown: {"hour": 5, "minute": 10}
